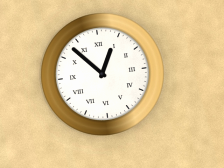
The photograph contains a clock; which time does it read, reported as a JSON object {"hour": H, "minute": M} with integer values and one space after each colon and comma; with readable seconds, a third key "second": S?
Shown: {"hour": 12, "minute": 53}
